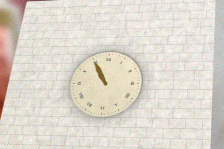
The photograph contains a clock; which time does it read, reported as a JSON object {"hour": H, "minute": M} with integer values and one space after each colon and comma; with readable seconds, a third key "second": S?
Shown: {"hour": 10, "minute": 55}
